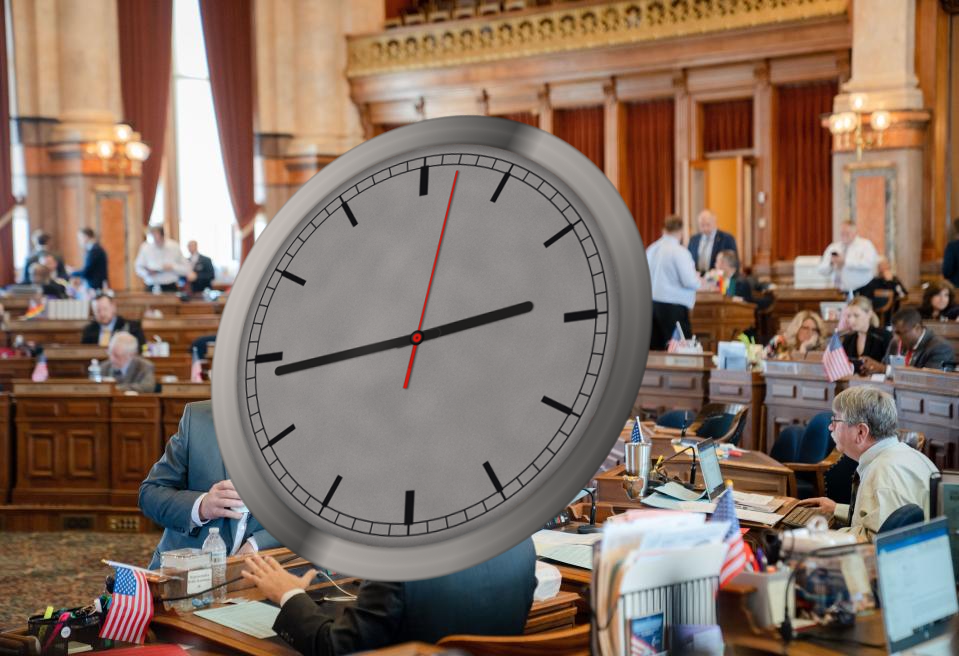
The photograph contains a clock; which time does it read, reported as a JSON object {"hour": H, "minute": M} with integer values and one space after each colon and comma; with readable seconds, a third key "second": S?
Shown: {"hour": 2, "minute": 44, "second": 2}
